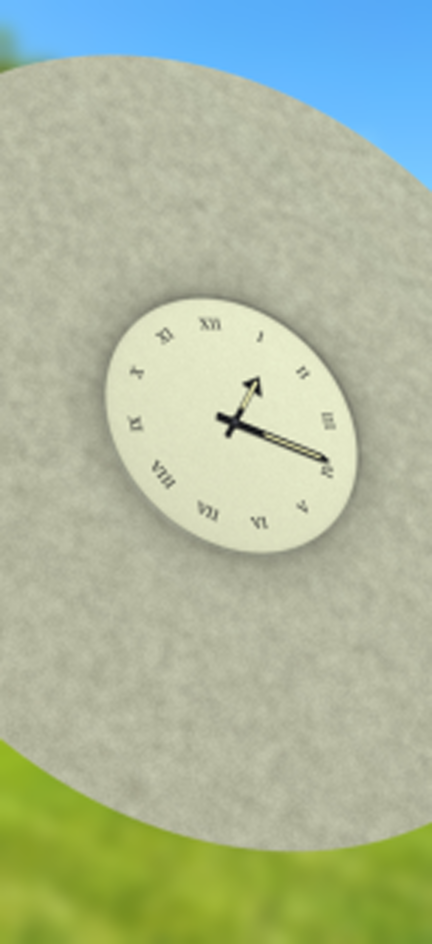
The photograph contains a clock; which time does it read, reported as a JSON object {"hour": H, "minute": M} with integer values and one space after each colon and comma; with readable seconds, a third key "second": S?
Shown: {"hour": 1, "minute": 19}
